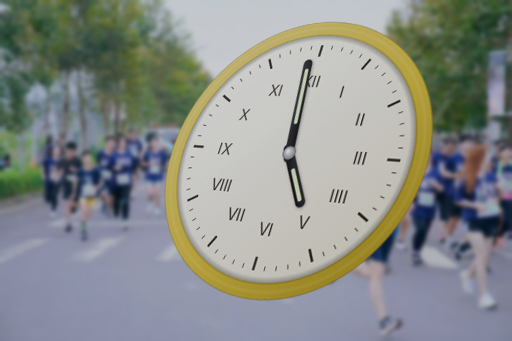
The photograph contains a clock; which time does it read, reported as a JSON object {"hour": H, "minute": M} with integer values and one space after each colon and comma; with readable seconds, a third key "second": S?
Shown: {"hour": 4, "minute": 59}
